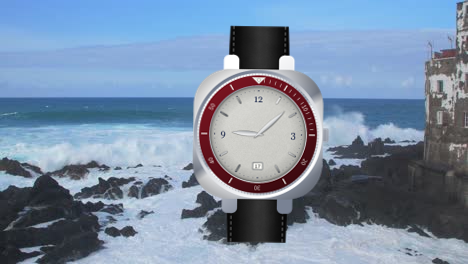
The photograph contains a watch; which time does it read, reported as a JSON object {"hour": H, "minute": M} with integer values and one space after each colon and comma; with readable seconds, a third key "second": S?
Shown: {"hour": 9, "minute": 8}
